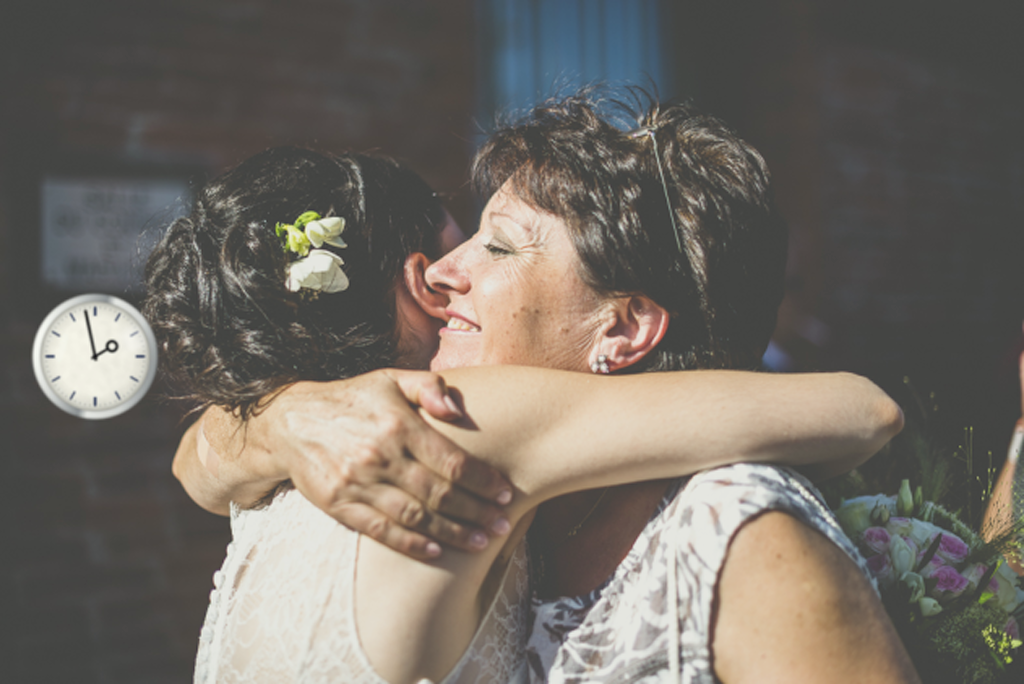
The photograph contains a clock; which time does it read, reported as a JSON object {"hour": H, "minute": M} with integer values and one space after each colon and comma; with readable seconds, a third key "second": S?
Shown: {"hour": 1, "minute": 58}
